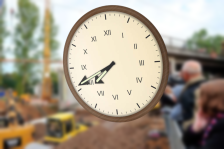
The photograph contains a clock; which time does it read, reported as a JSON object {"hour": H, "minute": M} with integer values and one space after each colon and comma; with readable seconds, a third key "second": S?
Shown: {"hour": 7, "minute": 41}
